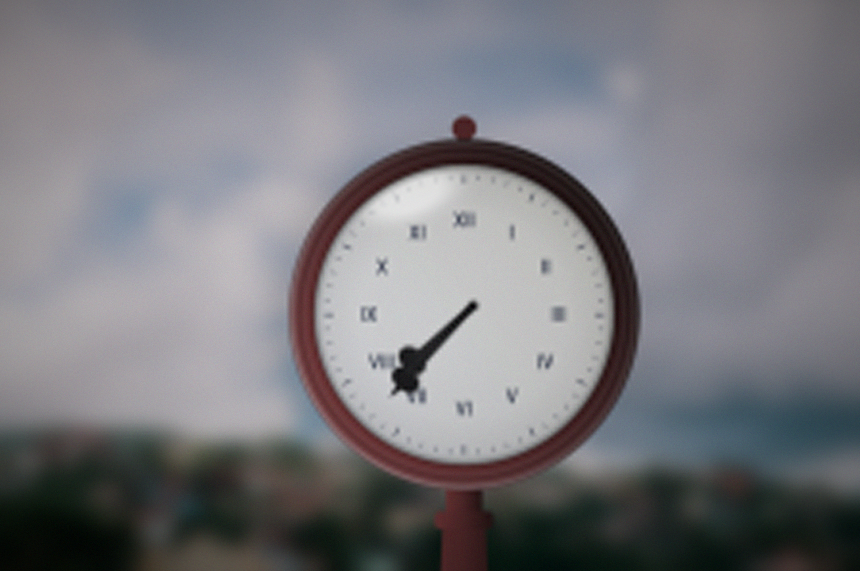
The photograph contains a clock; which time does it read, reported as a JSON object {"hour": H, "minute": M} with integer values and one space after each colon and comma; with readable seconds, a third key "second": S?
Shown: {"hour": 7, "minute": 37}
